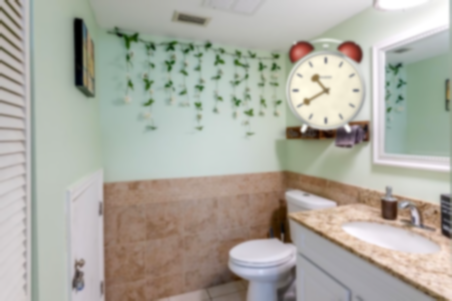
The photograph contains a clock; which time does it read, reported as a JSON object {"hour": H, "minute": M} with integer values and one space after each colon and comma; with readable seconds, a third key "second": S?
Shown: {"hour": 10, "minute": 40}
